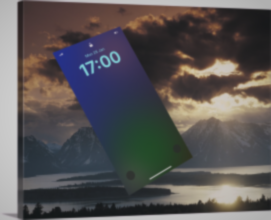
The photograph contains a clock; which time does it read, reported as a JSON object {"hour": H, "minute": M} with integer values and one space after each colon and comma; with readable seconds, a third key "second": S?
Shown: {"hour": 17, "minute": 0}
